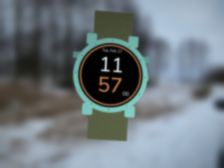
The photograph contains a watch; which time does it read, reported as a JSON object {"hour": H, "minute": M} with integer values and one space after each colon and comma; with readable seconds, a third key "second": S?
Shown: {"hour": 11, "minute": 57}
